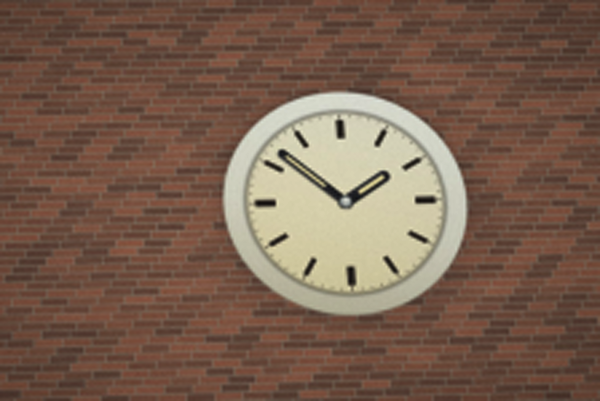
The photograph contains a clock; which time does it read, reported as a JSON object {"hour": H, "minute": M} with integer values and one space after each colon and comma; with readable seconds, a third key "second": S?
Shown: {"hour": 1, "minute": 52}
